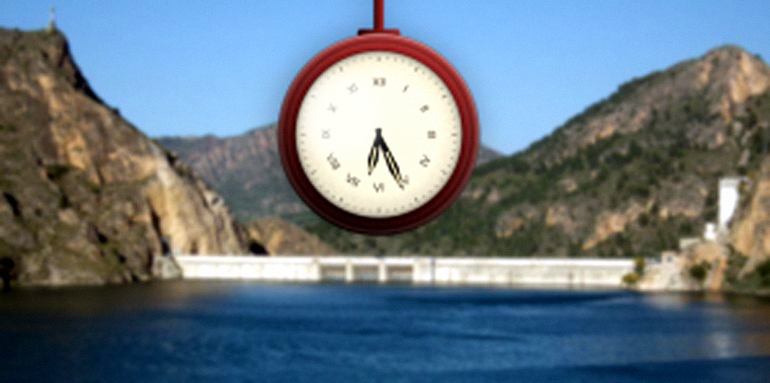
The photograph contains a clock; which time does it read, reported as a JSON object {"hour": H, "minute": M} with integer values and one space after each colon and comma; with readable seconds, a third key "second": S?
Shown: {"hour": 6, "minute": 26}
